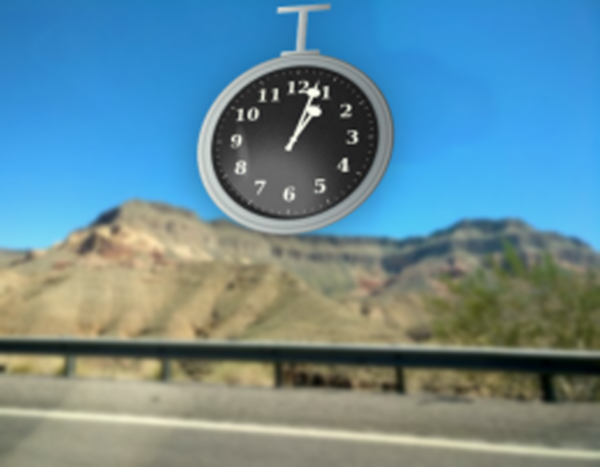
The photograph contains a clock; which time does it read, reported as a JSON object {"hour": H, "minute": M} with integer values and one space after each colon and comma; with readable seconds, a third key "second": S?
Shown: {"hour": 1, "minute": 3}
